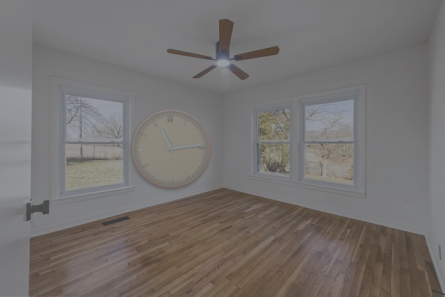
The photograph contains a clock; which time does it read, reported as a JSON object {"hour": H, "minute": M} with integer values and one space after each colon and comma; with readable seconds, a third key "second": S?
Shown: {"hour": 11, "minute": 14}
